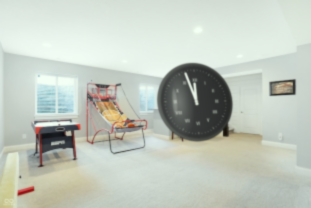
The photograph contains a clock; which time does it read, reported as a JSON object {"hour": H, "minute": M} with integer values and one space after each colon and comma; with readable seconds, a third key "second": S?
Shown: {"hour": 11, "minute": 57}
